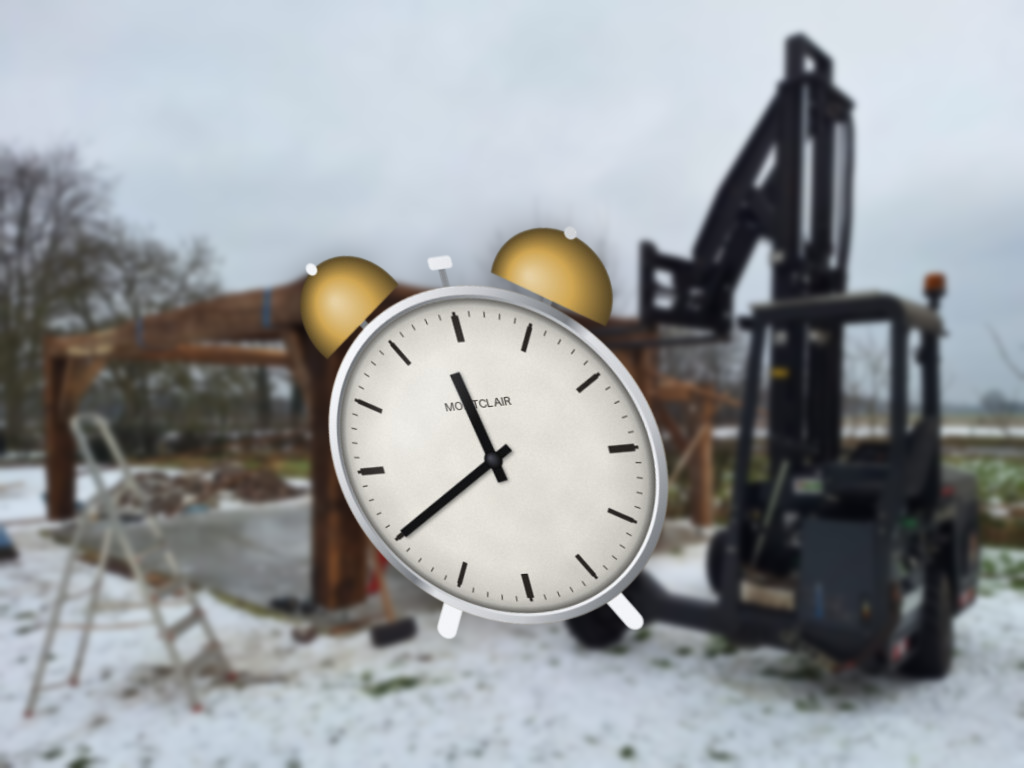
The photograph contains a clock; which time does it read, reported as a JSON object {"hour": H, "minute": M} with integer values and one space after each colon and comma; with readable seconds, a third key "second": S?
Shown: {"hour": 11, "minute": 40}
